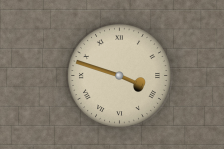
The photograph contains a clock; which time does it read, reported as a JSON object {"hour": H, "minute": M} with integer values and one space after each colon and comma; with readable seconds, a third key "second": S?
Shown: {"hour": 3, "minute": 48}
